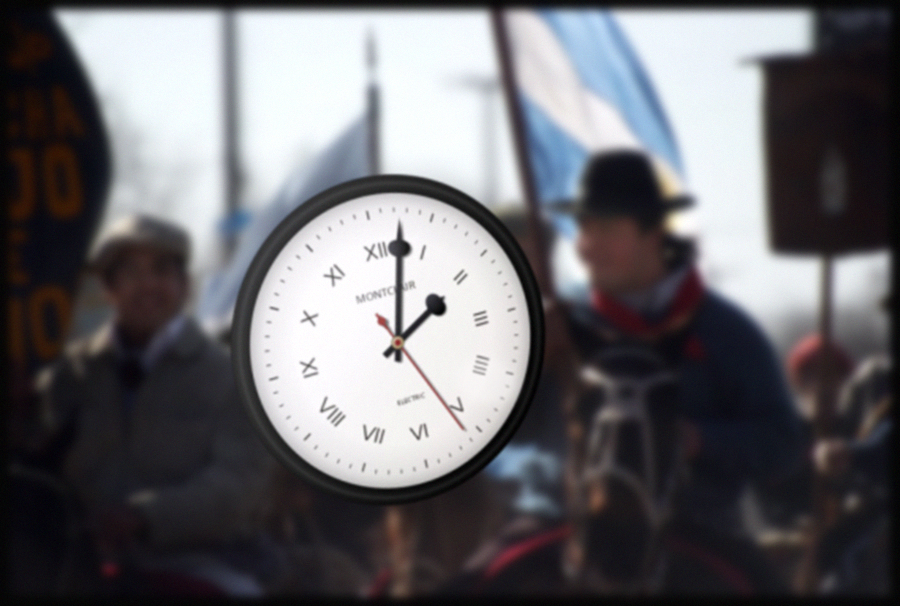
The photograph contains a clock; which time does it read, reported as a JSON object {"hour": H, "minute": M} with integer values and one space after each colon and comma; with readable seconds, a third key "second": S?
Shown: {"hour": 2, "minute": 2, "second": 26}
